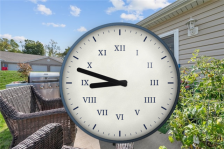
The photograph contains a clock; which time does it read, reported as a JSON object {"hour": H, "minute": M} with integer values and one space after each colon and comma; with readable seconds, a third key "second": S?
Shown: {"hour": 8, "minute": 48}
